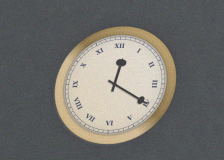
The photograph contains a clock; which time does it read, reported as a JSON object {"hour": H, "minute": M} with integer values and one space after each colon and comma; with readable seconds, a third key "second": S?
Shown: {"hour": 12, "minute": 20}
